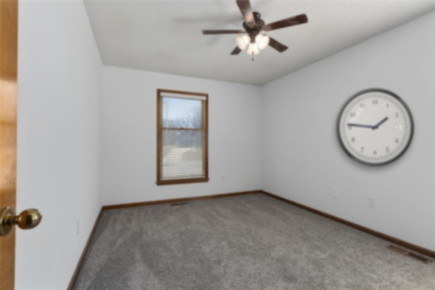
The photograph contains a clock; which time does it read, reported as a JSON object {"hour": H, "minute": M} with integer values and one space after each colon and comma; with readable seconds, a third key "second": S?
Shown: {"hour": 1, "minute": 46}
